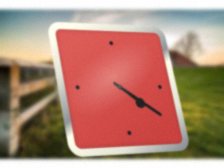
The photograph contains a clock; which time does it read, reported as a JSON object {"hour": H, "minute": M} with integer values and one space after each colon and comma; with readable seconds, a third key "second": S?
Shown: {"hour": 4, "minute": 21}
